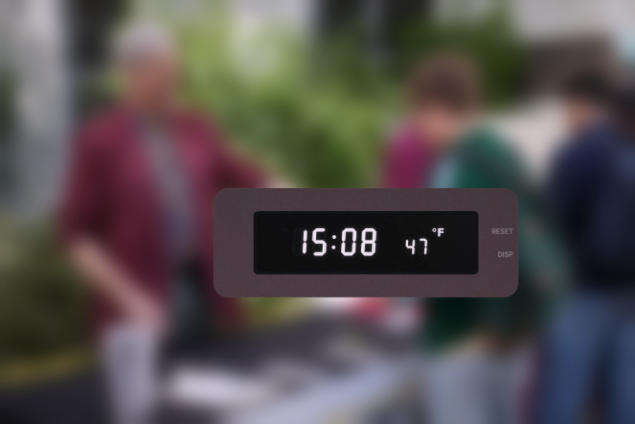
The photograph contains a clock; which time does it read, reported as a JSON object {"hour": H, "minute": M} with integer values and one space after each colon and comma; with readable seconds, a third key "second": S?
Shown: {"hour": 15, "minute": 8}
